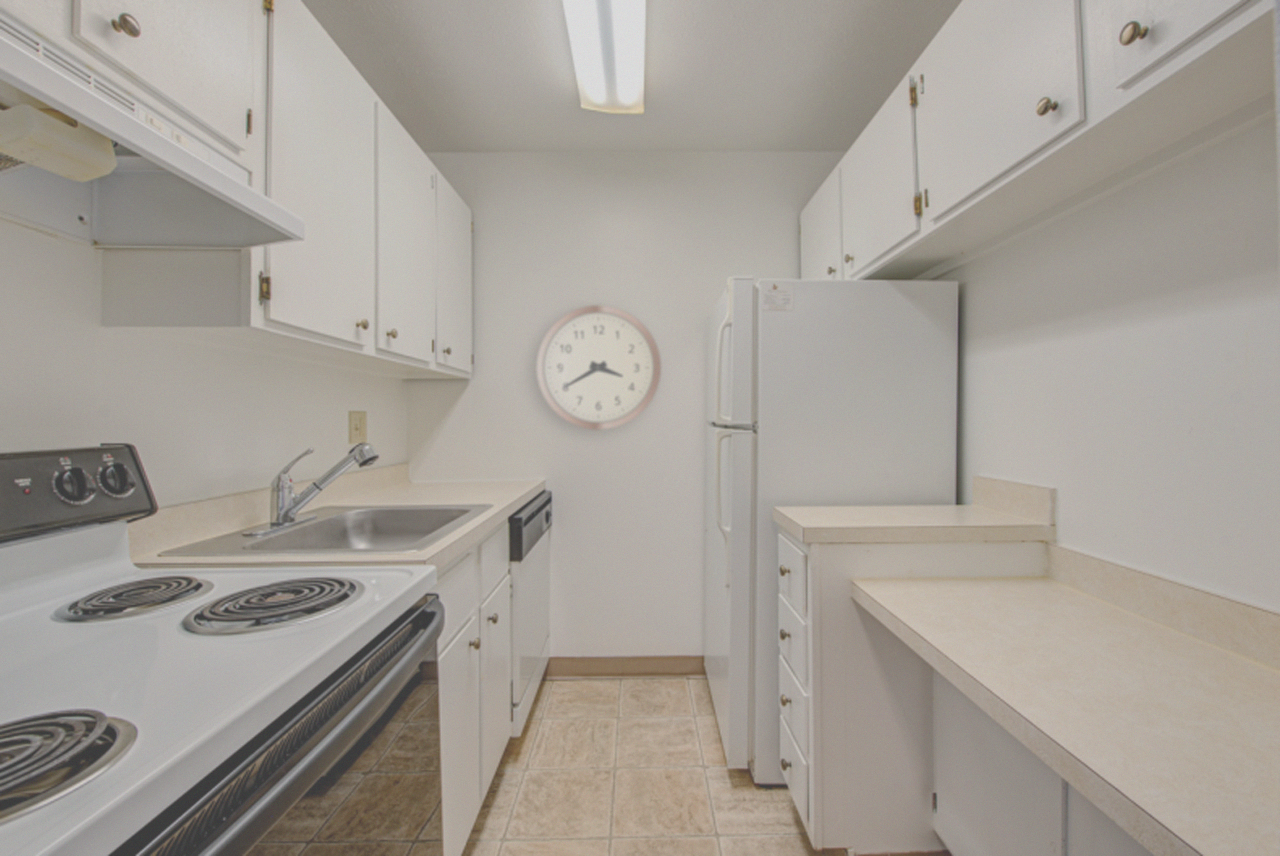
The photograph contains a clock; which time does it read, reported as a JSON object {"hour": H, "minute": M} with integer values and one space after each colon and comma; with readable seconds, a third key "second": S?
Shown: {"hour": 3, "minute": 40}
